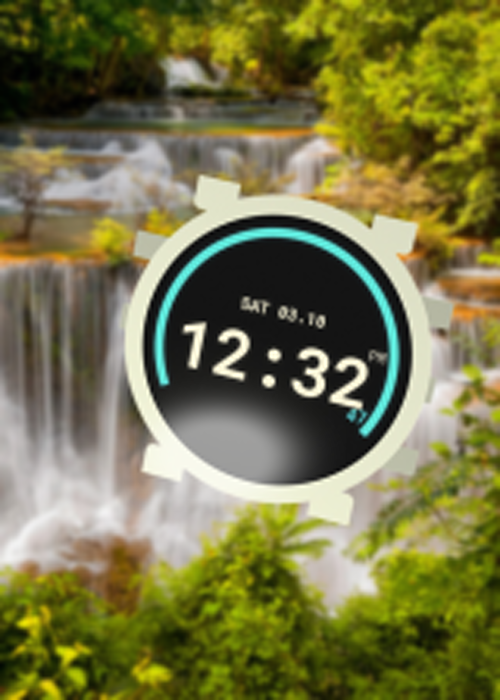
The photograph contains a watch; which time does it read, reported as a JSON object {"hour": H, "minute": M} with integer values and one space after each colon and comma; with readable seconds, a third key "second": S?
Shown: {"hour": 12, "minute": 32}
